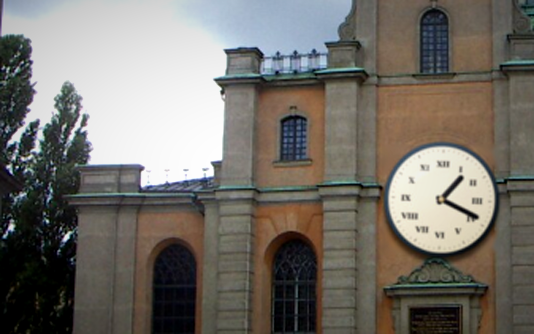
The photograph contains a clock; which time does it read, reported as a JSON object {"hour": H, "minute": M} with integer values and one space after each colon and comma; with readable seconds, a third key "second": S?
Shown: {"hour": 1, "minute": 19}
